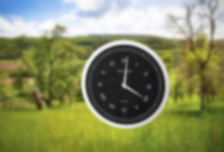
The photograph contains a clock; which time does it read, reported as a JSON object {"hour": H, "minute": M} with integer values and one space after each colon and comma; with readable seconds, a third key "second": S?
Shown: {"hour": 4, "minute": 1}
